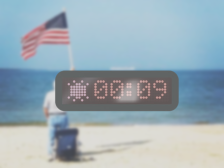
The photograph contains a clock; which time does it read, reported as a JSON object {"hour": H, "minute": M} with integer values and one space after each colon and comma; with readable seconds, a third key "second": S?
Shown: {"hour": 0, "minute": 9}
